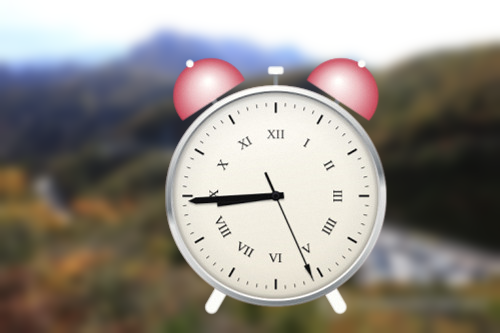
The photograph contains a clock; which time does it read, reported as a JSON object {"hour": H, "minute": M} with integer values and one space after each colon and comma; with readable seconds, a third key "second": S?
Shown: {"hour": 8, "minute": 44, "second": 26}
